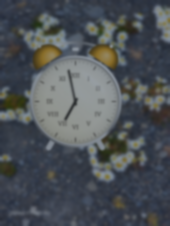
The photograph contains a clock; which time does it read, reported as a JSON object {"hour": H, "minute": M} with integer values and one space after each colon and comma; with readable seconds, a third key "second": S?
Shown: {"hour": 6, "minute": 58}
